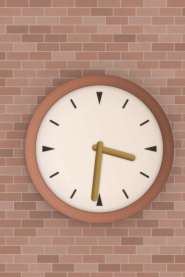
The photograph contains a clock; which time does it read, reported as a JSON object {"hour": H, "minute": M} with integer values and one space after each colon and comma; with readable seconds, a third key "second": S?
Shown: {"hour": 3, "minute": 31}
